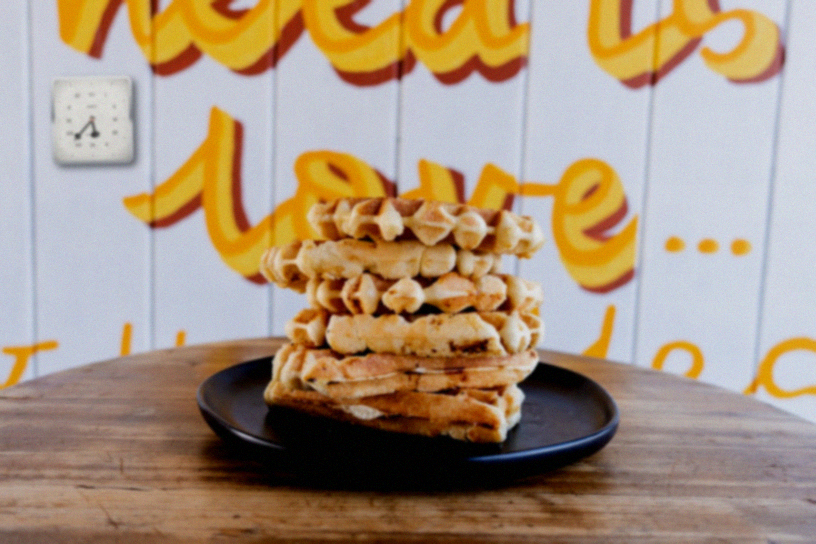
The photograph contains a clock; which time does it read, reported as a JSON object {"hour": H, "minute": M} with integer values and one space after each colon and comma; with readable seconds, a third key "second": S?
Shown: {"hour": 5, "minute": 37}
